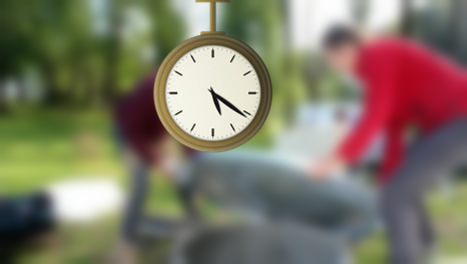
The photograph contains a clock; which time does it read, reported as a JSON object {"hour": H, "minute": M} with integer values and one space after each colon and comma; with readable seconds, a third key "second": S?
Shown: {"hour": 5, "minute": 21}
